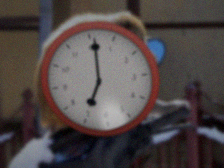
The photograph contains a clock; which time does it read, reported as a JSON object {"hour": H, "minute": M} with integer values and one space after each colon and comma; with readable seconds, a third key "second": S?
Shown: {"hour": 7, "minute": 1}
